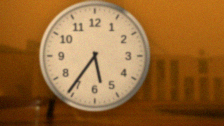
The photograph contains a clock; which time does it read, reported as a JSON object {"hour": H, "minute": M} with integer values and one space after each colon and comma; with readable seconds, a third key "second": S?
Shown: {"hour": 5, "minute": 36}
